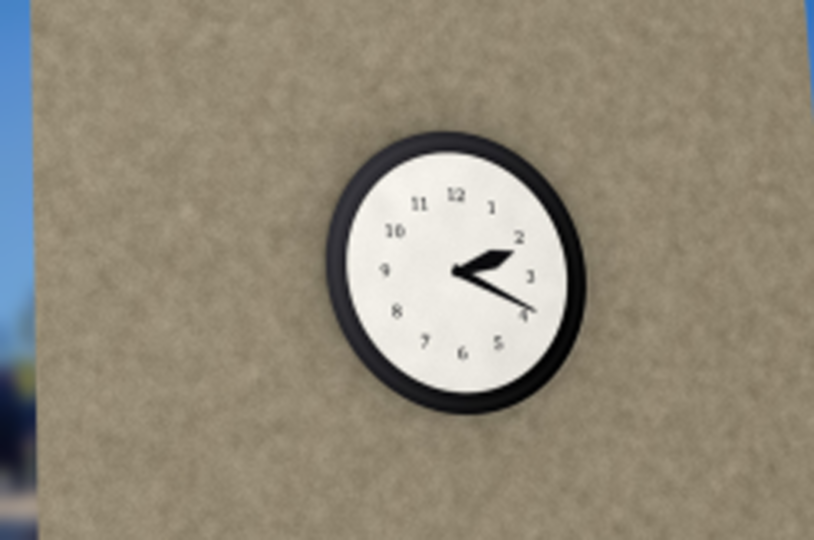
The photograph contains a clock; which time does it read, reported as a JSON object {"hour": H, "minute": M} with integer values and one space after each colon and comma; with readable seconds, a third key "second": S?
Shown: {"hour": 2, "minute": 19}
